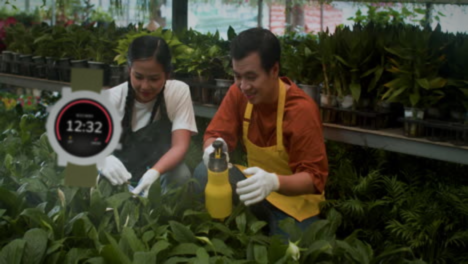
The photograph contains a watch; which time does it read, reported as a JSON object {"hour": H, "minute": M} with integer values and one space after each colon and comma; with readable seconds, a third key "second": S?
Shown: {"hour": 12, "minute": 32}
